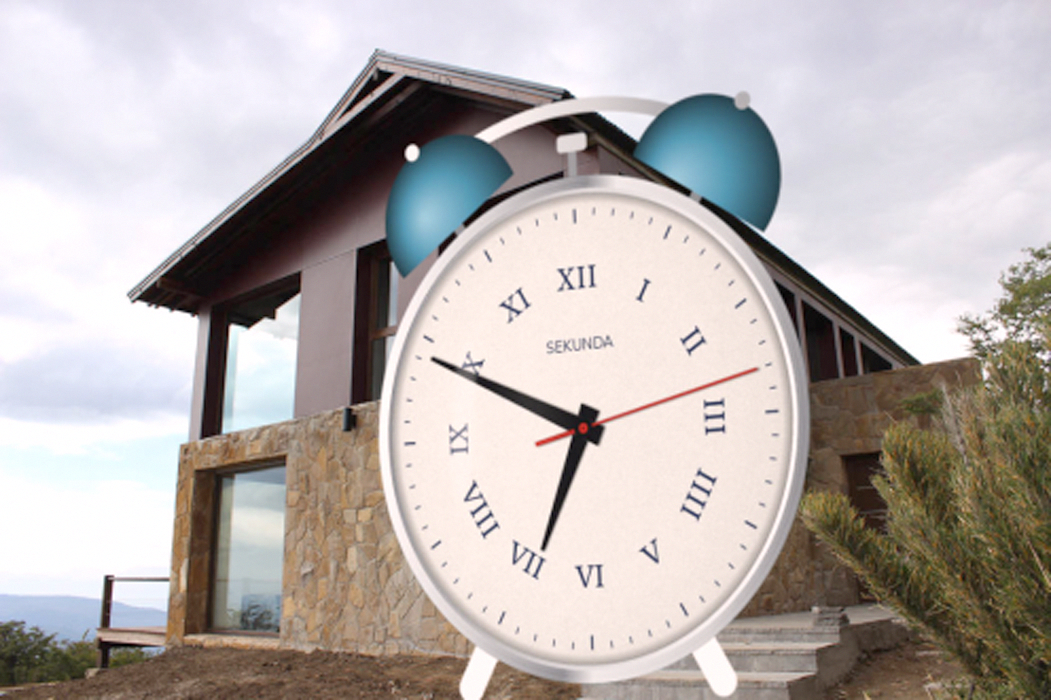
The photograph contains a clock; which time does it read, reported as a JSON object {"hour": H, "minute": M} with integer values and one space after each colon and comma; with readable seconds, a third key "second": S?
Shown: {"hour": 6, "minute": 49, "second": 13}
